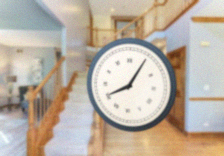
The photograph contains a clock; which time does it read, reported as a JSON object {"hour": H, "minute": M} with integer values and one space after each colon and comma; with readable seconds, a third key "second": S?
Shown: {"hour": 8, "minute": 5}
